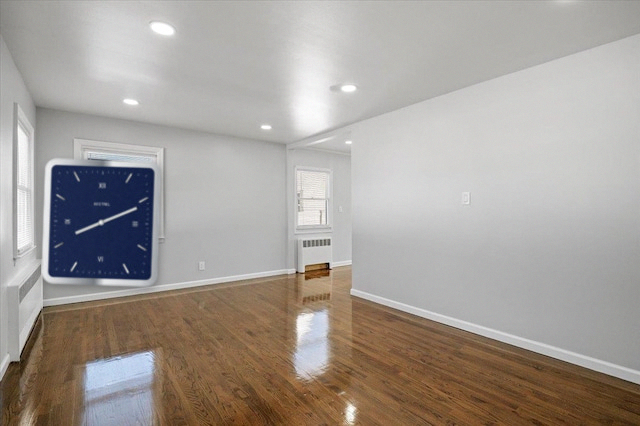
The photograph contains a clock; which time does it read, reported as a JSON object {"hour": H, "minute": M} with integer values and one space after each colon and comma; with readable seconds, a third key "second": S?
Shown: {"hour": 8, "minute": 11}
